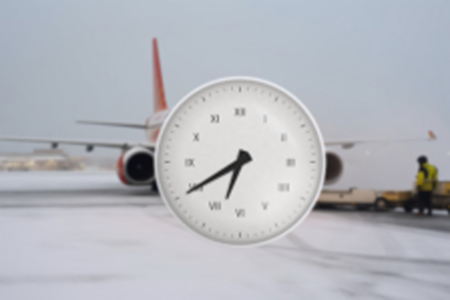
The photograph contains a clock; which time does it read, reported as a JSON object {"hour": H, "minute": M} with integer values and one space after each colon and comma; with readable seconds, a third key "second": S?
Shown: {"hour": 6, "minute": 40}
